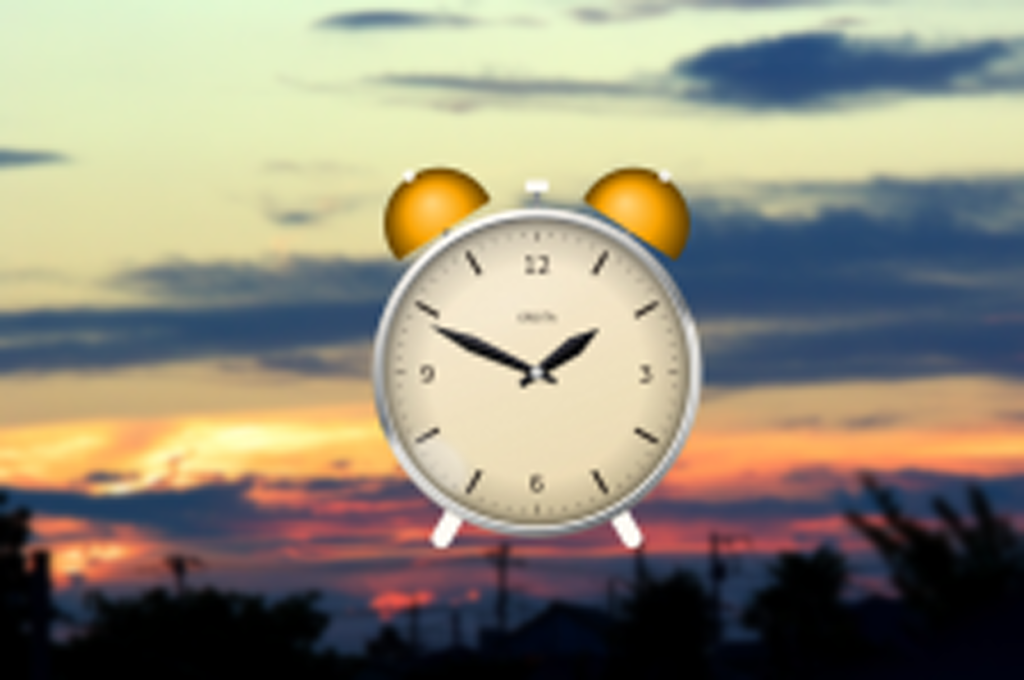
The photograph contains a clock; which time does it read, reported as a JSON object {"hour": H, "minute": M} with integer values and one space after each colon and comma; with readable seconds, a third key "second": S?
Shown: {"hour": 1, "minute": 49}
